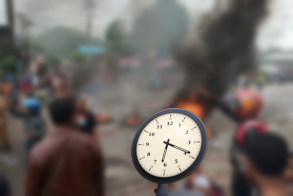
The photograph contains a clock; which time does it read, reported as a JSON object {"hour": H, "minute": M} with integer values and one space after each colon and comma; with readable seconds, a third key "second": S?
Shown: {"hour": 6, "minute": 19}
